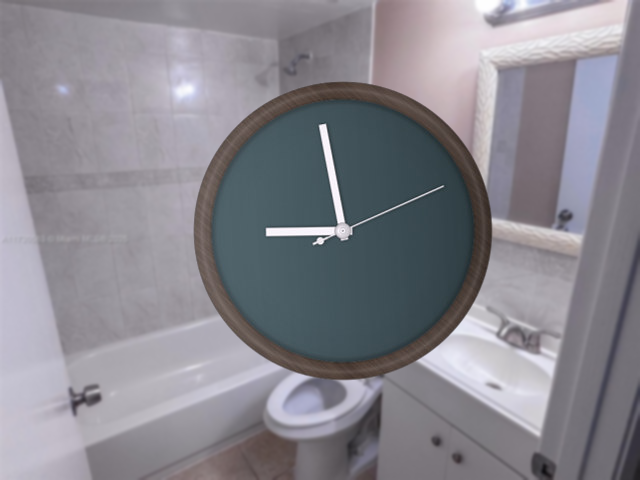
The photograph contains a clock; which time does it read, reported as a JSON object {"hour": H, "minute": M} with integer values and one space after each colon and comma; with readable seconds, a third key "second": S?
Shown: {"hour": 8, "minute": 58, "second": 11}
